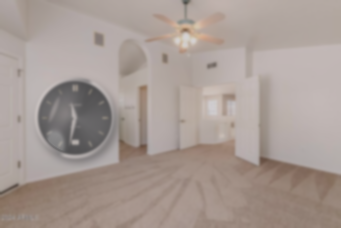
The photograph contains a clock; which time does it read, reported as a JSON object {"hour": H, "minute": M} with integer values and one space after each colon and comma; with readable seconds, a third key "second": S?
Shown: {"hour": 11, "minute": 32}
